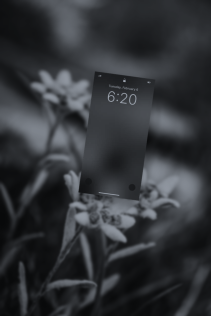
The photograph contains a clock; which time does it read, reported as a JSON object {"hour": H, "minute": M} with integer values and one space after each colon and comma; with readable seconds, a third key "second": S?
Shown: {"hour": 6, "minute": 20}
